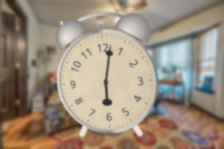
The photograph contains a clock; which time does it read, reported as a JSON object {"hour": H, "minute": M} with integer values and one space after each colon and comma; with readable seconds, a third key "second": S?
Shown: {"hour": 6, "minute": 2}
